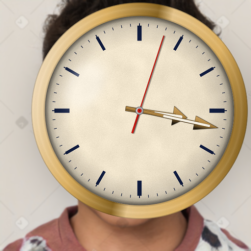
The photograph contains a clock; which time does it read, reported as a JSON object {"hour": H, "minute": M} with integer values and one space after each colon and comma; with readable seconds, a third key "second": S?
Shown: {"hour": 3, "minute": 17, "second": 3}
